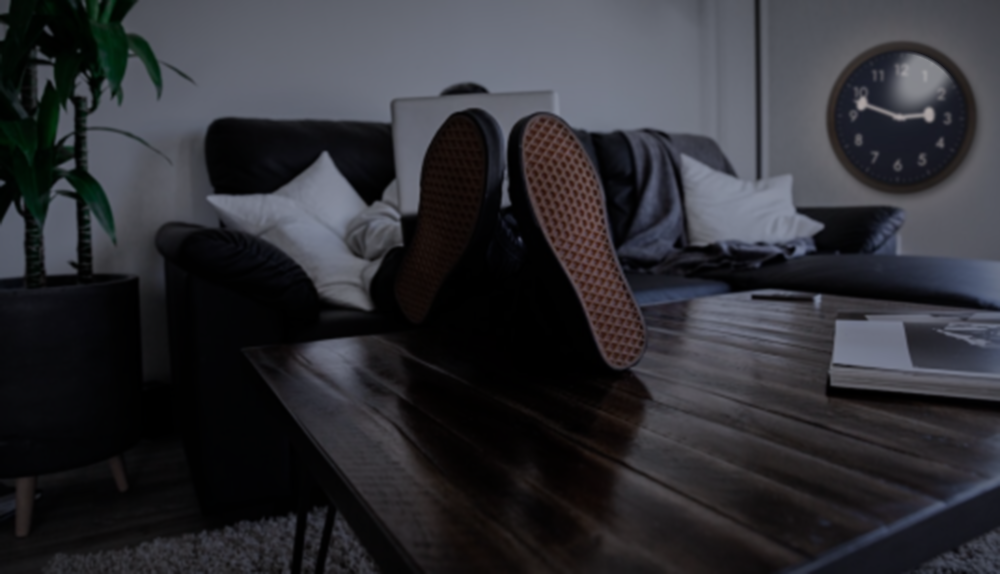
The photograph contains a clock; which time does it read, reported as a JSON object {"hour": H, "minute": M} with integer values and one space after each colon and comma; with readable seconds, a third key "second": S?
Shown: {"hour": 2, "minute": 48}
